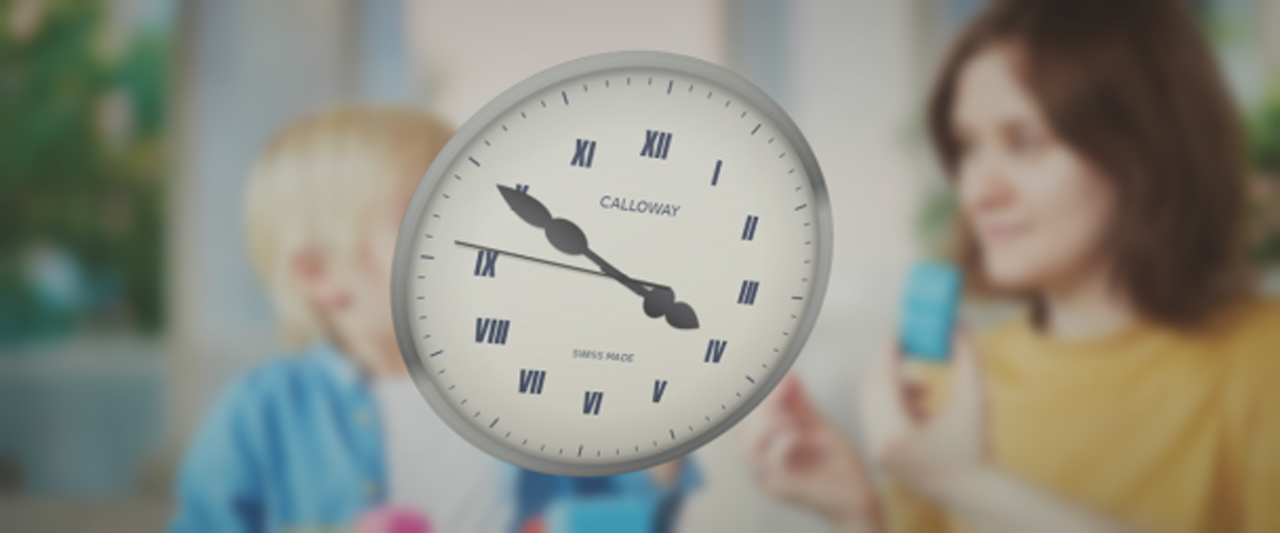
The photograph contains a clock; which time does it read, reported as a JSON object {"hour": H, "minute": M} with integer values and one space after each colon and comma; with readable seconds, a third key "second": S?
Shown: {"hour": 3, "minute": 49, "second": 46}
